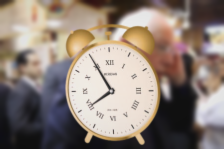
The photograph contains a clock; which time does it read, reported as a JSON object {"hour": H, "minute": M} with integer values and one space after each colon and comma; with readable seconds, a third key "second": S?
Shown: {"hour": 7, "minute": 55}
